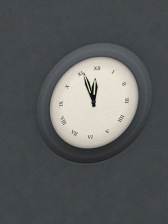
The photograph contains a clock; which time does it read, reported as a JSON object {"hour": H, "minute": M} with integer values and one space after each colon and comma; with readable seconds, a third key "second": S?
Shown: {"hour": 11, "minute": 56}
